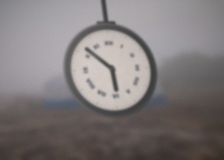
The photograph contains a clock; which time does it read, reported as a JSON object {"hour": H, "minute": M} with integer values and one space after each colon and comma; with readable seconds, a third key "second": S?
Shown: {"hour": 5, "minute": 52}
